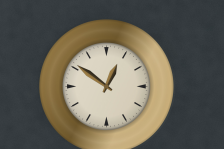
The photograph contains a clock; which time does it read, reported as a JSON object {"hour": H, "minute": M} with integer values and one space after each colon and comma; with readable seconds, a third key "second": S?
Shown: {"hour": 12, "minute": 51}
